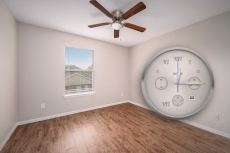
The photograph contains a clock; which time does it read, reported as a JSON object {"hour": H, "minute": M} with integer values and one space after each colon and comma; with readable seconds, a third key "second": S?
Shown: {"hour": 12, "minute": 15}
